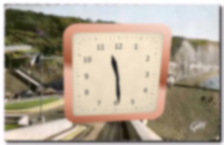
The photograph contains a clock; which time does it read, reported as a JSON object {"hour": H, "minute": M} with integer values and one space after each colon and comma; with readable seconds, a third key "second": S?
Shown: {"hour": 11, "minute": 29}
